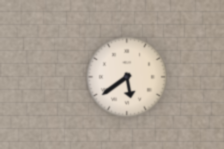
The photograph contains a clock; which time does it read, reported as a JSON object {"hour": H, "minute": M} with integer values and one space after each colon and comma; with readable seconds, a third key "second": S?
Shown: {"hour": 5, "minute": 39}
